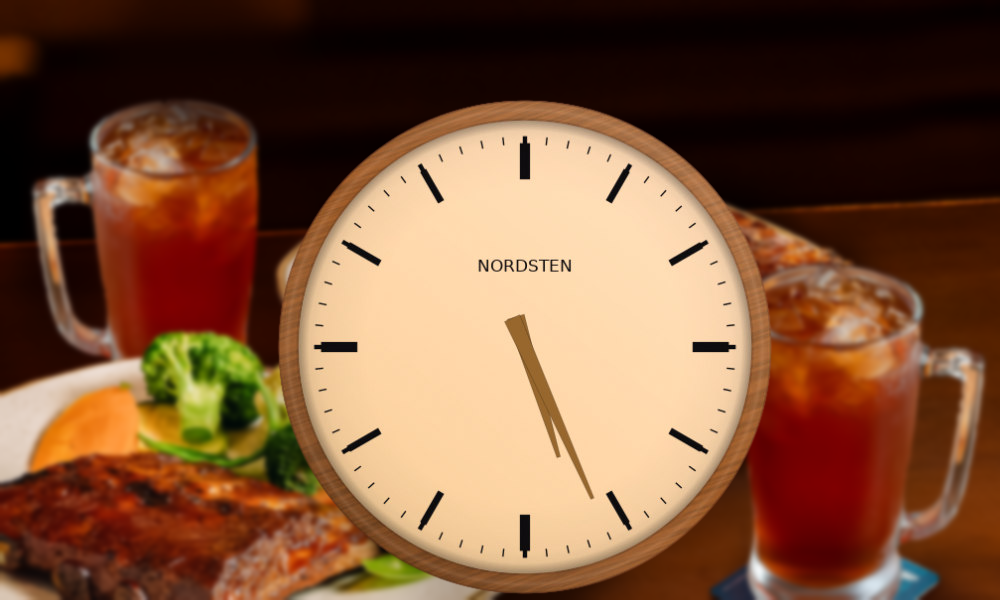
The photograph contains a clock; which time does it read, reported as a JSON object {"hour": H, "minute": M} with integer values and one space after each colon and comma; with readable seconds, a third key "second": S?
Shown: {"hour": 5, "minute": 26}
